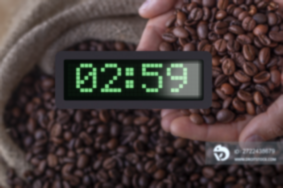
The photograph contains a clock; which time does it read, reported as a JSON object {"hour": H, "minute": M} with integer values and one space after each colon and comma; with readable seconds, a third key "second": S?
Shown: {"hour": 2, "minute": 59}
